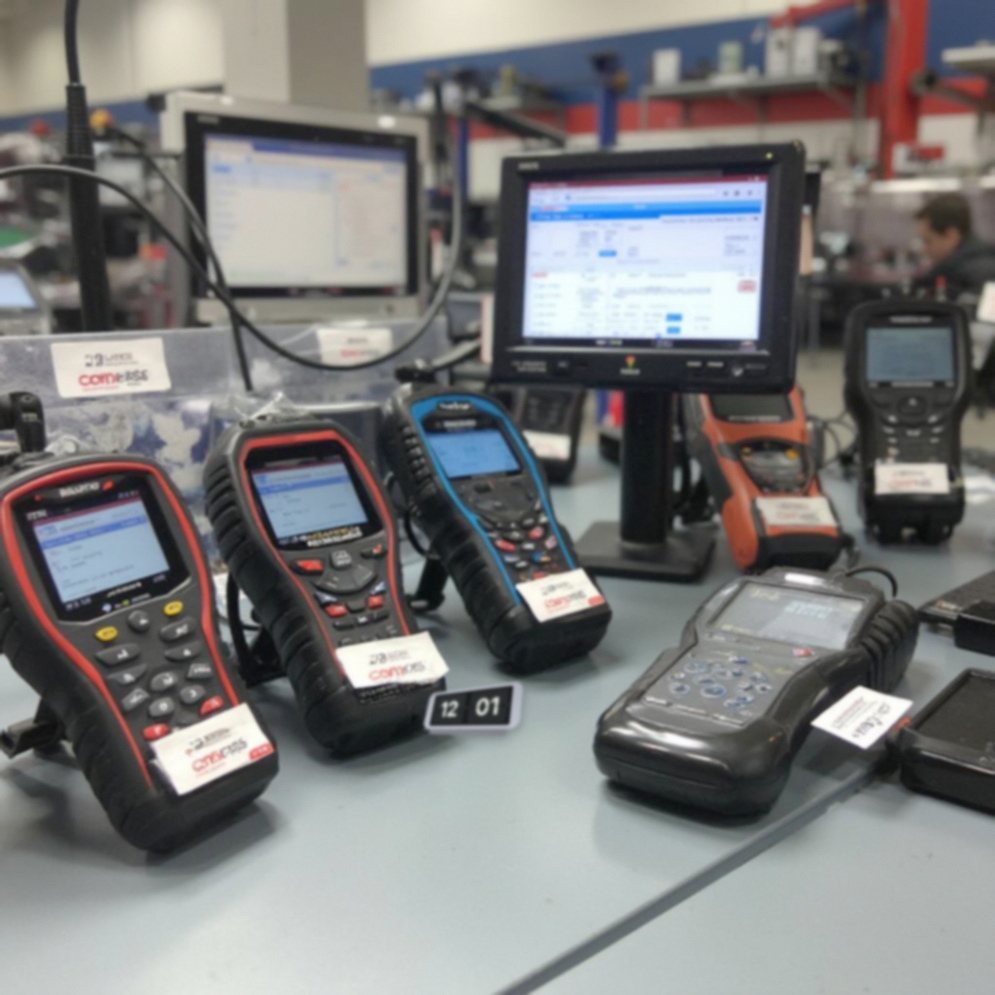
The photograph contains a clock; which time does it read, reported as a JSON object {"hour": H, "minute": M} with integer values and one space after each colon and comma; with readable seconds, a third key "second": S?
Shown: {"hour": 12, "minute": 1}
